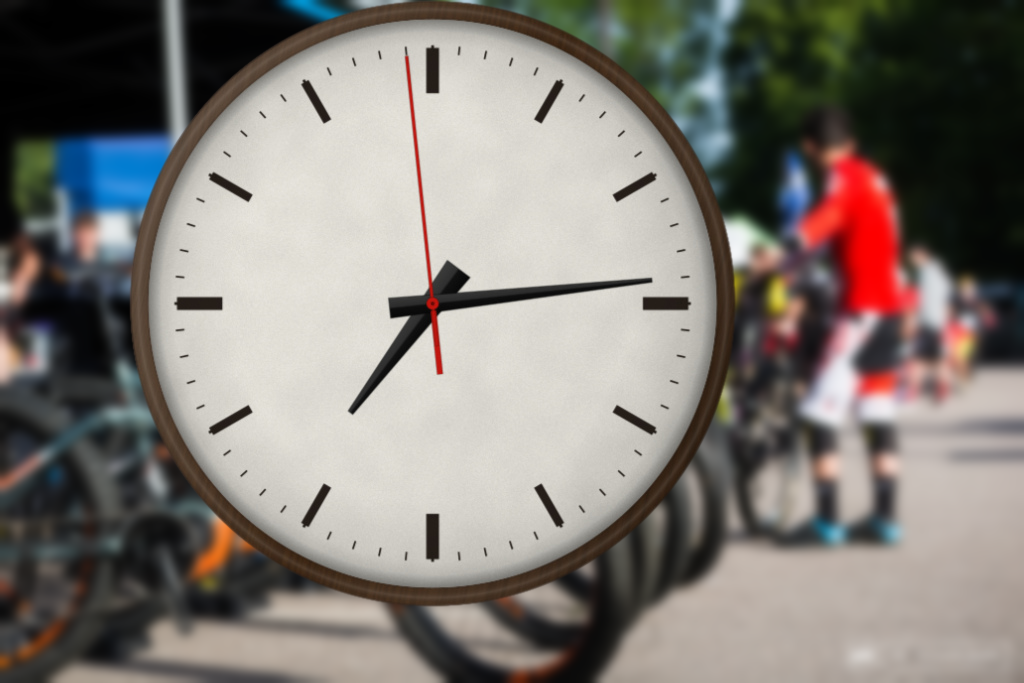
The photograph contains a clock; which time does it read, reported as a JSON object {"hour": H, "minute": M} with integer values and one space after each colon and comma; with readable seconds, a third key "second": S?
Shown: {"hour": 7, "minute": 13, "second": 59}
